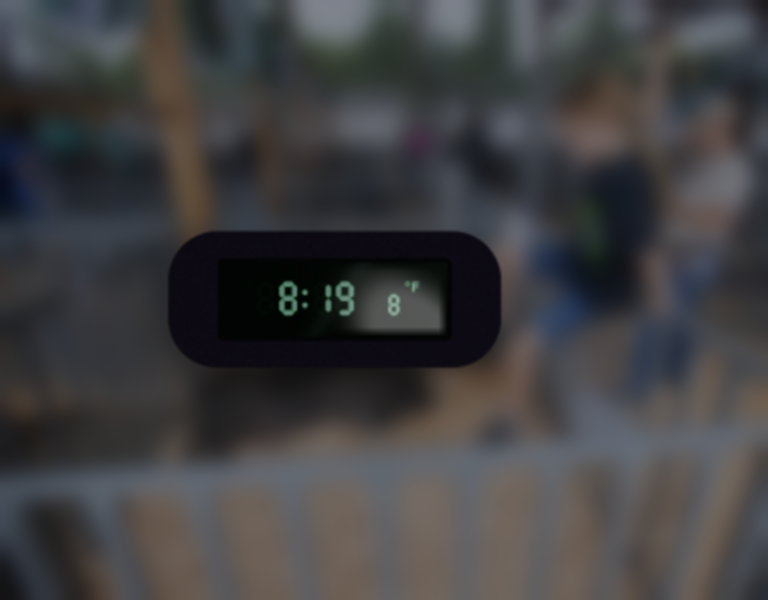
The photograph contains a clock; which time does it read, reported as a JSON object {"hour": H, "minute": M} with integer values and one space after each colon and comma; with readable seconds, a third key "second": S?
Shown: {"hour": 8, "minute": 19}
